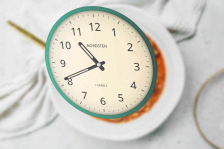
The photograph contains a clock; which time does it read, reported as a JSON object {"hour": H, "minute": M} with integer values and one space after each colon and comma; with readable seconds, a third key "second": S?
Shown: {"hour": 10, "minute": 41}
